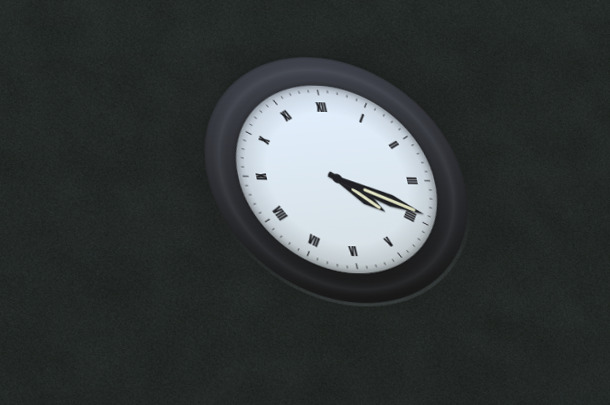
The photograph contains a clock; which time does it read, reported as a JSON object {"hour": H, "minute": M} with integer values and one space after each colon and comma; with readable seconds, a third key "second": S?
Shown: {"hour": 4, "minute": 19}
